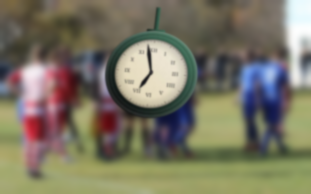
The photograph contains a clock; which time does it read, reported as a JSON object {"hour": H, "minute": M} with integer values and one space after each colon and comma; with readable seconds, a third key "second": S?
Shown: {"hour": 6, "minute": 58}
